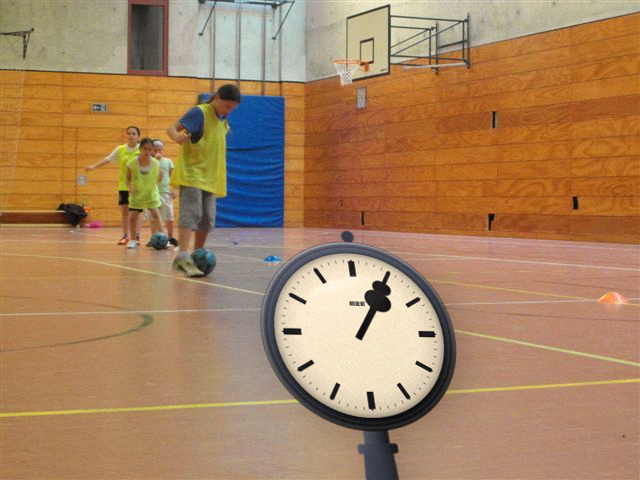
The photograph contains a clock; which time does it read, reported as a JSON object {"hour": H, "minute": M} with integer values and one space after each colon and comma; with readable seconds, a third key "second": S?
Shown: {"hour": 1, "minute": 5}
